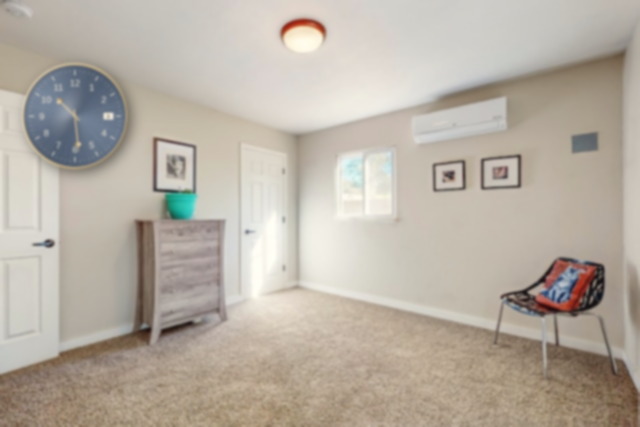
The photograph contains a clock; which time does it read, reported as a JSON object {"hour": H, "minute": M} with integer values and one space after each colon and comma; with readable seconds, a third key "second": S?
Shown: {"hour": 10, "minute": 29}
